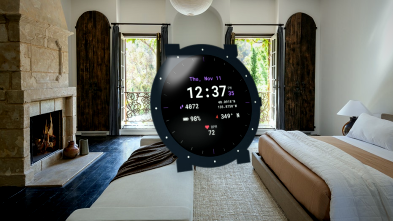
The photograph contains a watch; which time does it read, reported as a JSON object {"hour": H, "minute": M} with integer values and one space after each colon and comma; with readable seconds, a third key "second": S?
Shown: {"hour": 12, "minute": 37}
